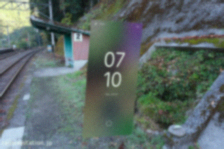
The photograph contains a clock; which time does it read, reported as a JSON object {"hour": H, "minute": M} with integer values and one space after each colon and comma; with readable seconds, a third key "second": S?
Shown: {"hour": 7, "minute": 10}
